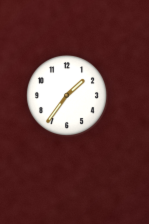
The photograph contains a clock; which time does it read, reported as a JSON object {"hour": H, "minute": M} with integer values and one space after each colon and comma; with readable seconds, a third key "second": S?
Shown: {"hour": 1, "minute": 36}
